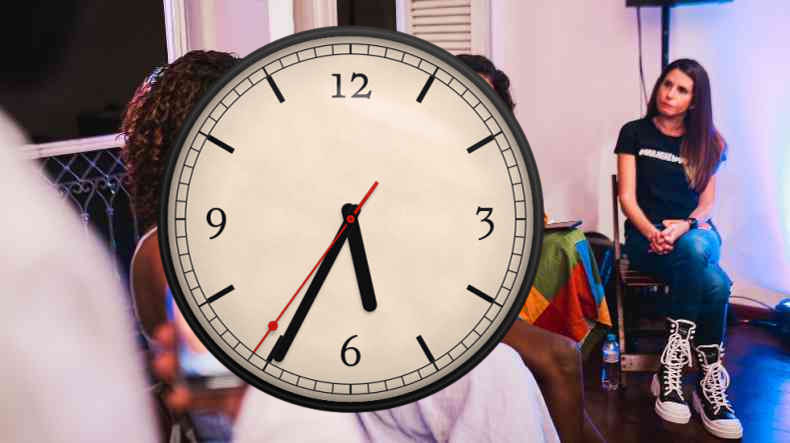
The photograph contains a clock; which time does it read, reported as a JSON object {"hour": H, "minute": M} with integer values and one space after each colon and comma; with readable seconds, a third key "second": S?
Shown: {"hour": 5, "minute": 34, "second": 36}
